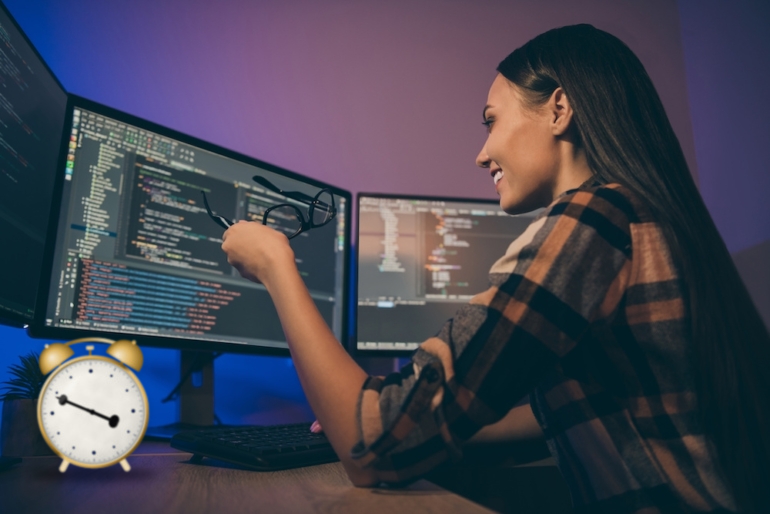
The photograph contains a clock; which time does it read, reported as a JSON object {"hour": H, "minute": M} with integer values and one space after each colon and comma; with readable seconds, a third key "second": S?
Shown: {"hour": 3, "minute": 49}
